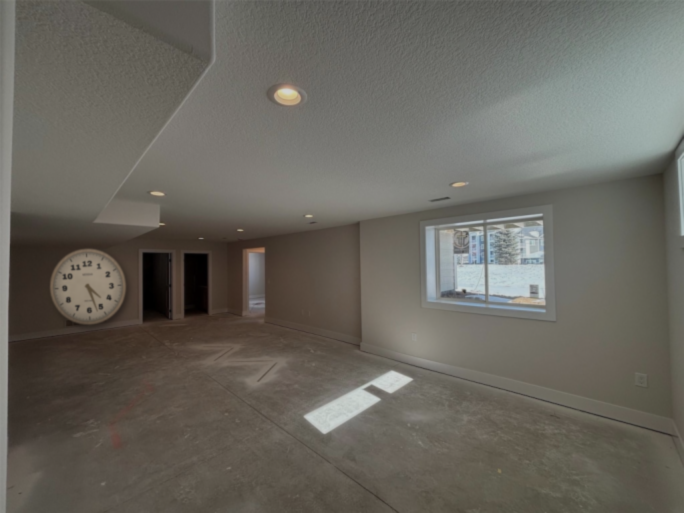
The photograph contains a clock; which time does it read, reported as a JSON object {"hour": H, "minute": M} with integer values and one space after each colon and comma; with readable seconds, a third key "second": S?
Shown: {"hour": 4, "minute": 27}
